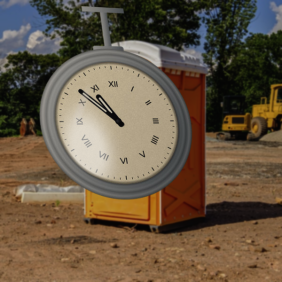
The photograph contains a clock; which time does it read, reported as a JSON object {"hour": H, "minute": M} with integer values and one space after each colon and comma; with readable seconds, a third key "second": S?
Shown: {"hour": 10, "minute": 52}
